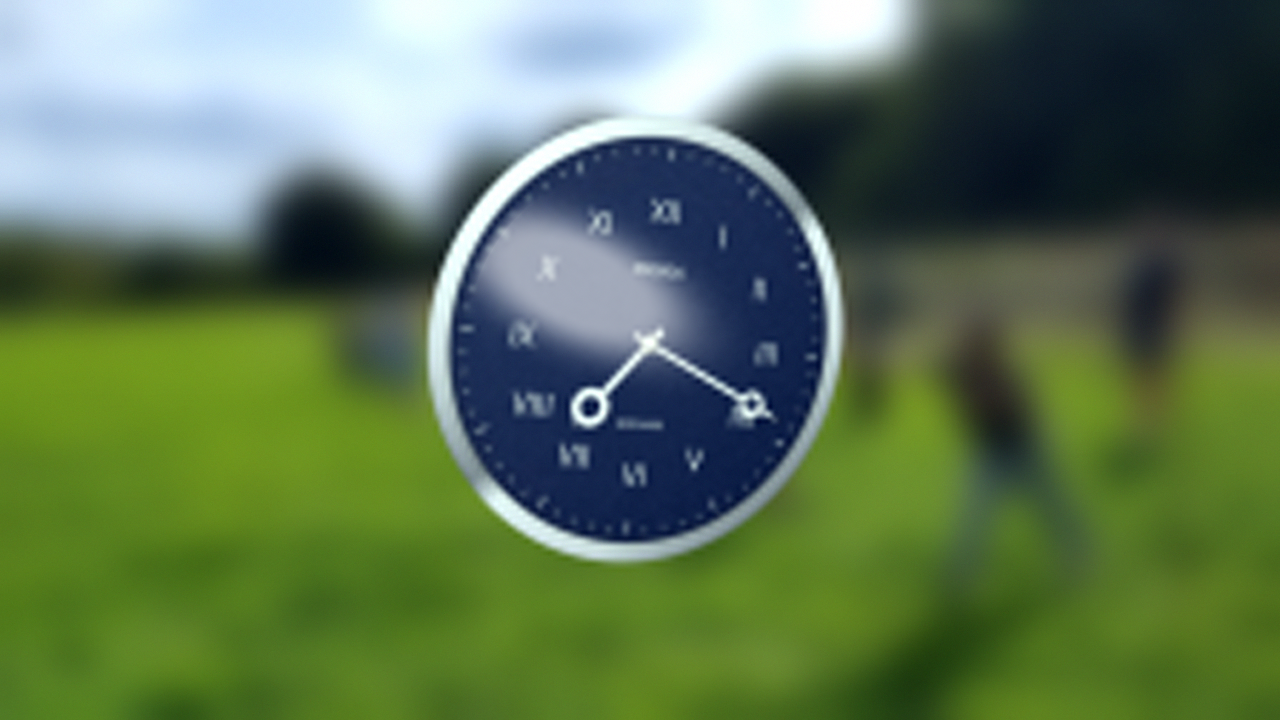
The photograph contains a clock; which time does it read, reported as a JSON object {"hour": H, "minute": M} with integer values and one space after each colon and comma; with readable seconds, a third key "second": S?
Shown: {"hour": 7, "minute": 19}
